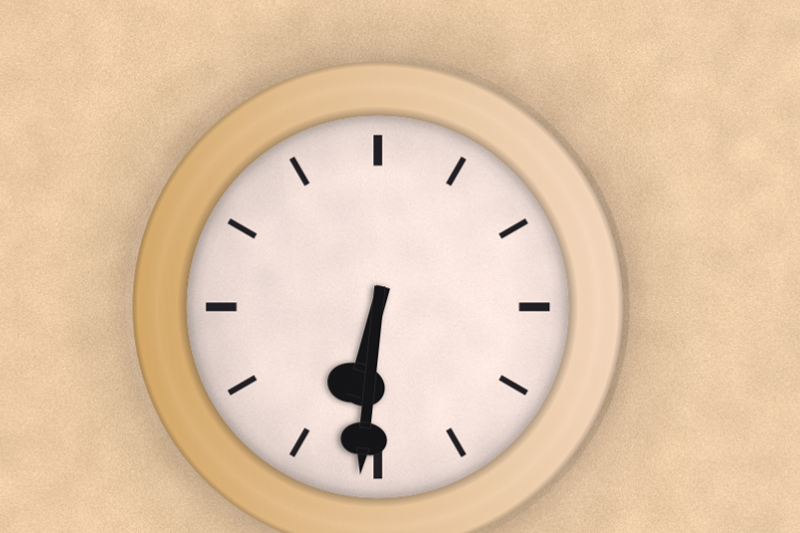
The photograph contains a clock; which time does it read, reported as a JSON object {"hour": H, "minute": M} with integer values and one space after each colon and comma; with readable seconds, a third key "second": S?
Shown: {"hour": 6, "minute": 31}
